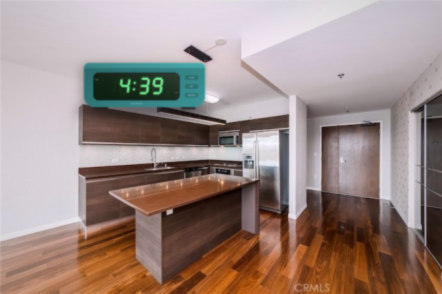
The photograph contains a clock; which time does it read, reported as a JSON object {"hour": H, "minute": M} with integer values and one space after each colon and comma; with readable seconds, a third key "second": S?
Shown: {"hour": 4, "minute": 39}
